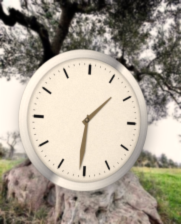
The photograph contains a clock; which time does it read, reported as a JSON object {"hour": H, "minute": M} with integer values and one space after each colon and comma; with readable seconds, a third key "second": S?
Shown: {"hour": 1, "minute": 31}
